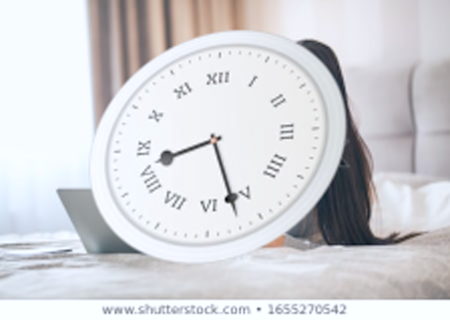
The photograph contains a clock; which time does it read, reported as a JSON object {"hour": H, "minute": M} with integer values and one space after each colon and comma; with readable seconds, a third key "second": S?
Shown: {"hour": 8, "minute": 27}
